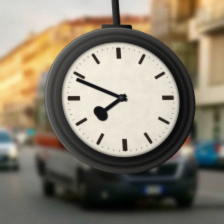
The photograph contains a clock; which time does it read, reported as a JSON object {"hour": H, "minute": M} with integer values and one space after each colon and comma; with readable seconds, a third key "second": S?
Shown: {"hour": 7, "minute": 49}
